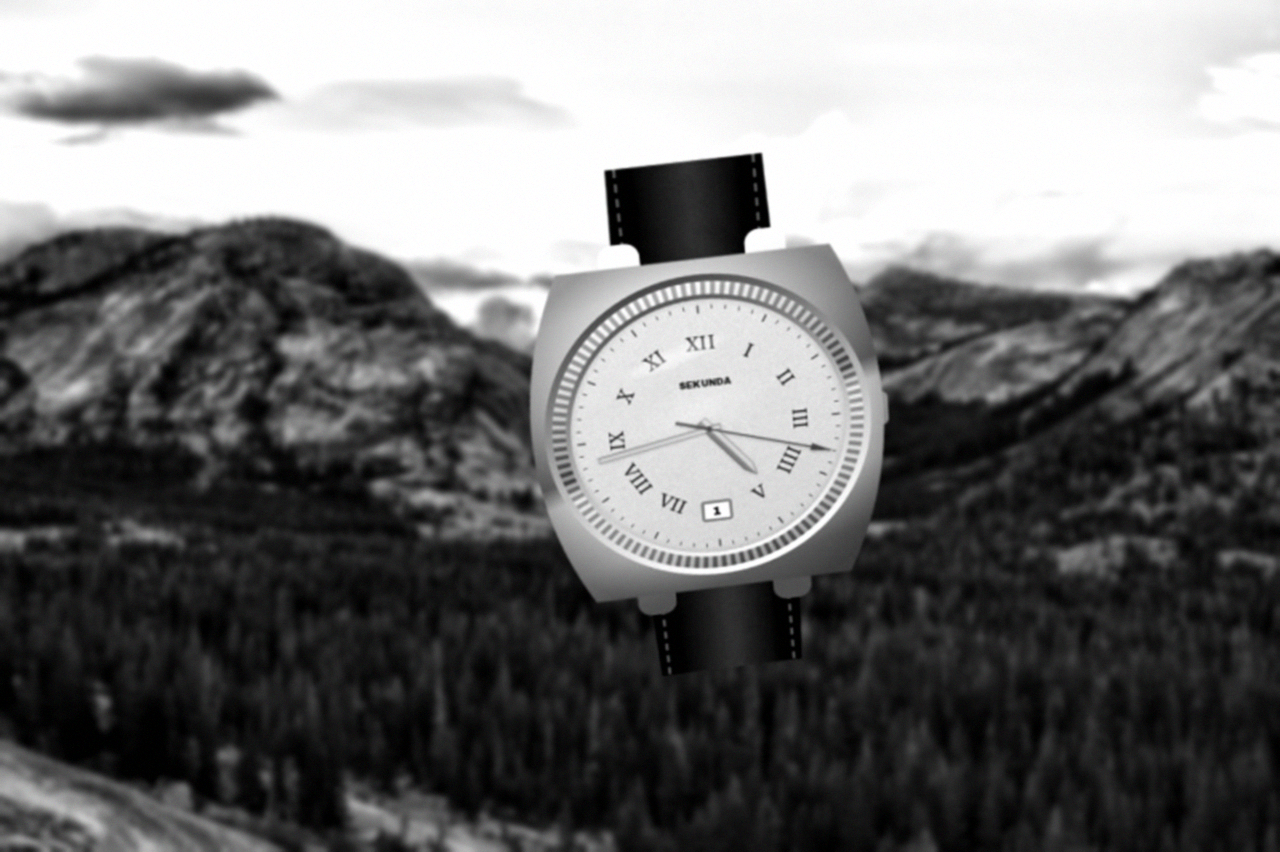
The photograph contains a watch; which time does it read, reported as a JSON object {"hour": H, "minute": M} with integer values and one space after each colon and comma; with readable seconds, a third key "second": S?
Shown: {"hour": 4, "minute": 43, "second": 18}
